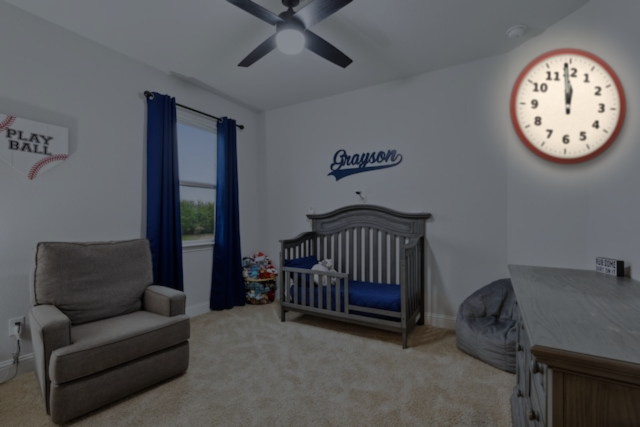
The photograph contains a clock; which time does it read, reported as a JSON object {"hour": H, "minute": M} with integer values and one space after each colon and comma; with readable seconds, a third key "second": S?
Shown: {"hour": 11, "minute": 59}
